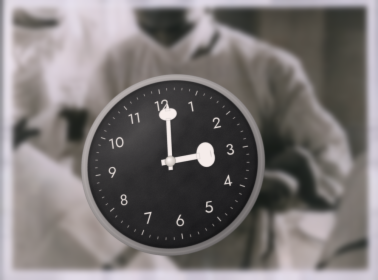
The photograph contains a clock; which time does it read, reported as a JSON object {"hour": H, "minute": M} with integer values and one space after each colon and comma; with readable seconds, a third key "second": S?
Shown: {"hour": 3, "minute": 1}
